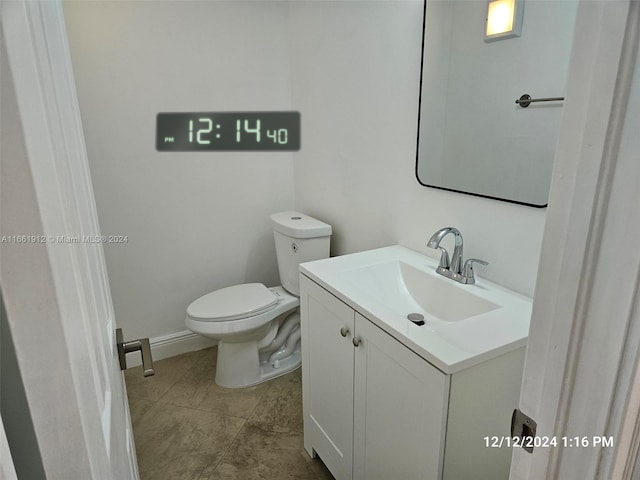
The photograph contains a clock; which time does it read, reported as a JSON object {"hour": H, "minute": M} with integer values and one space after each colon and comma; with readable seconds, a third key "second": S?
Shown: {"hour": 12, "minute": 14, "second": 40}
